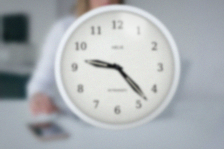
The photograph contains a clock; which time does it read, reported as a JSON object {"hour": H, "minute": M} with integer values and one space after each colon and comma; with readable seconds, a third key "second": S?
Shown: {"hour": 9, "minute": 23}
